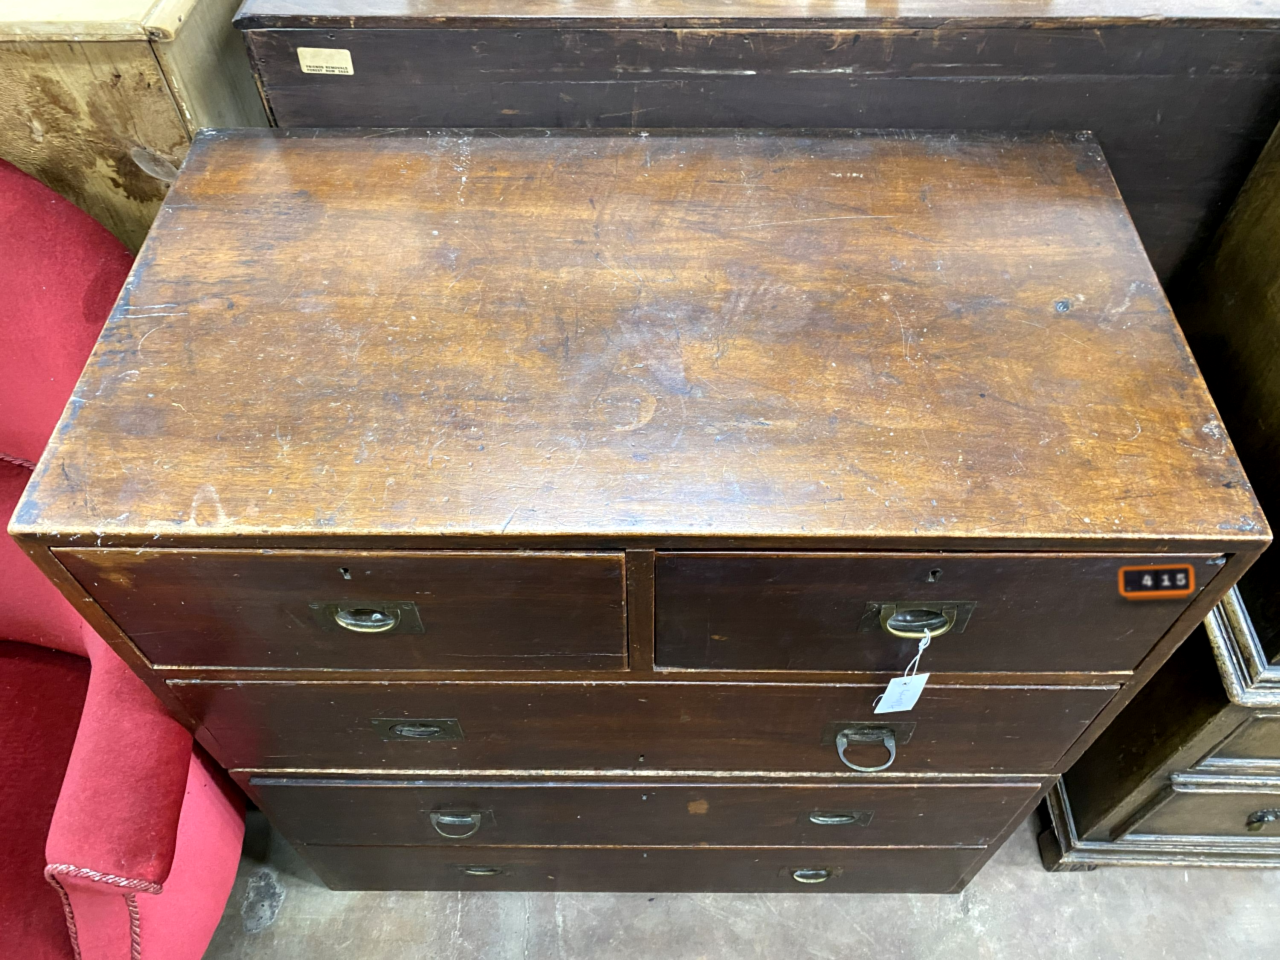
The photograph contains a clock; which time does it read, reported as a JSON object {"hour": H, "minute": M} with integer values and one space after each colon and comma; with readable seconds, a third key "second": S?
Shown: {"hour": 4, "minute": 15}
